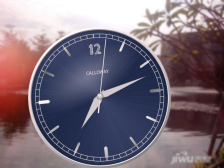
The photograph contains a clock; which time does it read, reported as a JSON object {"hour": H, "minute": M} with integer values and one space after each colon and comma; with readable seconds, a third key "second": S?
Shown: {"hour": 7, "minute": 12, "second": 2}
